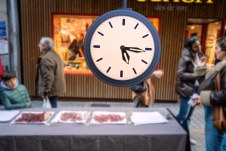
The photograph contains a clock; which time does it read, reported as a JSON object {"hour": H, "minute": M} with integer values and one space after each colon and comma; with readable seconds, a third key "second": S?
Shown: {"hour": 5, "minute": 16}
